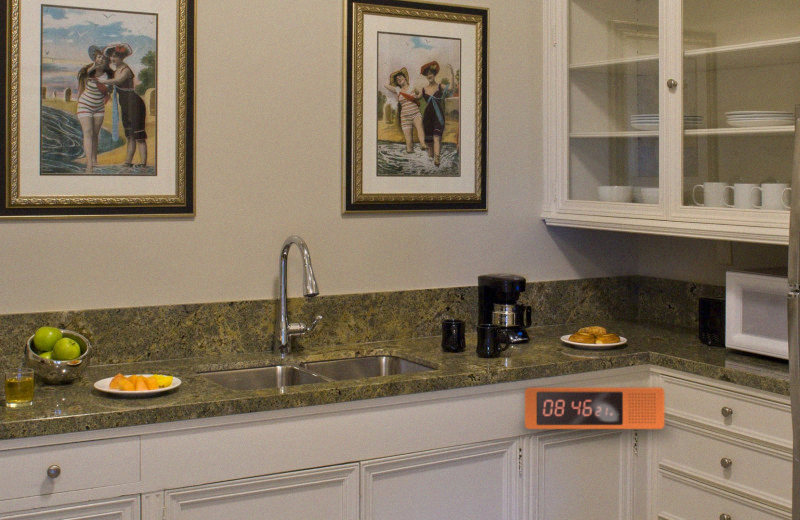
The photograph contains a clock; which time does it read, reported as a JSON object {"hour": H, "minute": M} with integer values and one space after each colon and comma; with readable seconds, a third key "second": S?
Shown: {"hour": 8, "minute": 46}
